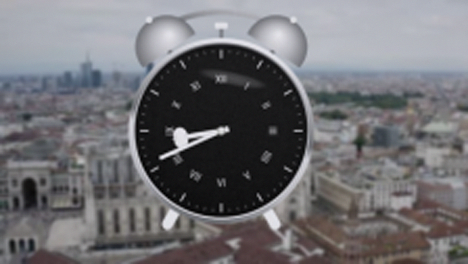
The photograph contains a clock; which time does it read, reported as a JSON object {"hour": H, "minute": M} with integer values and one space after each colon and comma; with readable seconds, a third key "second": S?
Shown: {"hour": 8, "minute": 41}
